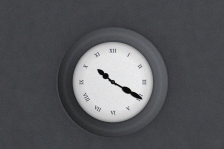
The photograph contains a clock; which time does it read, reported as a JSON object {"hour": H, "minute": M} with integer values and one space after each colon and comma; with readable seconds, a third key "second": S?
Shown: {"hour": 10, "minute": 20}
